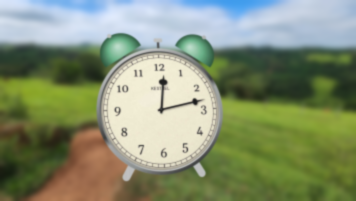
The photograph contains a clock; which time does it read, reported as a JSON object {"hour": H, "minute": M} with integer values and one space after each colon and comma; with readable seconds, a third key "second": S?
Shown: {"hour": 12, "minute": 13}
